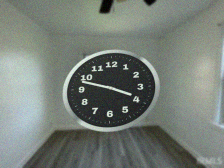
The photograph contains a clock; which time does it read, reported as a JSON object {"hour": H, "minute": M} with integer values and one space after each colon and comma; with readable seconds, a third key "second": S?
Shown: {"hour": 3, "minute": 48}
